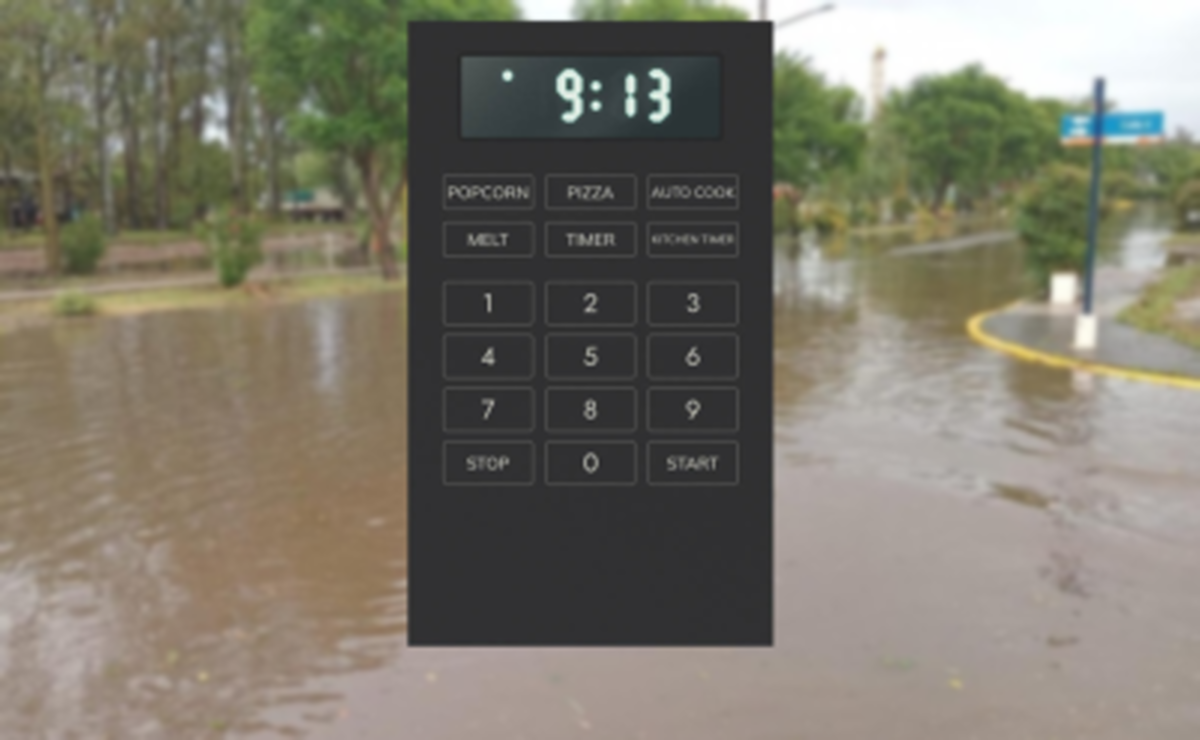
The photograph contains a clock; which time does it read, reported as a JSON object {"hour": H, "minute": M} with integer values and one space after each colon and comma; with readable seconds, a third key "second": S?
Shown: {"hour": 9, "minute": 13}
